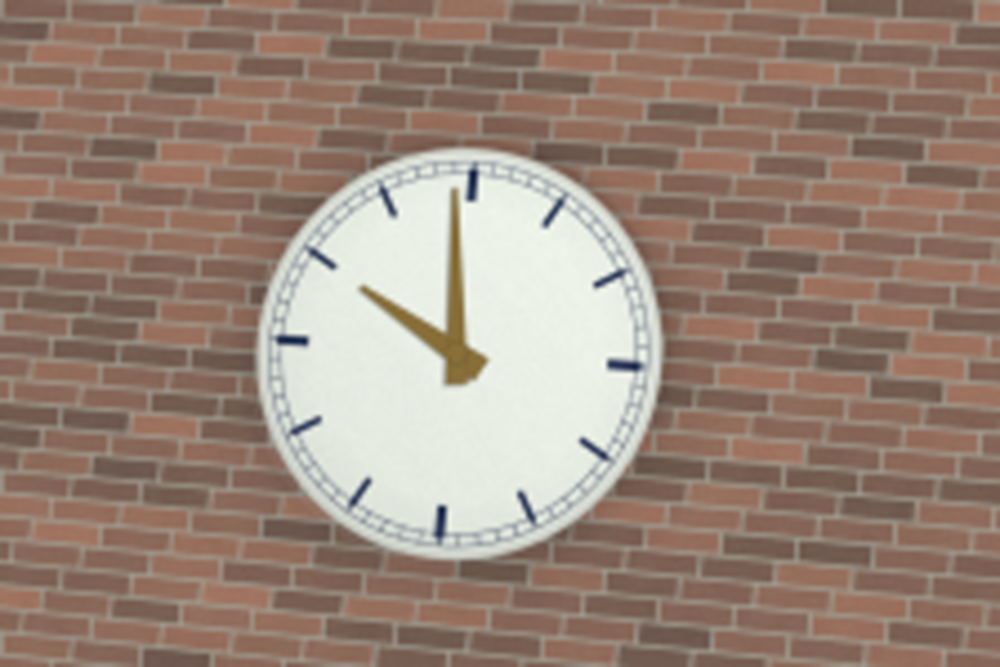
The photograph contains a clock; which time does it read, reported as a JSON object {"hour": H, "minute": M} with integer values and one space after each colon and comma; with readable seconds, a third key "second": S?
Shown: {"hour": 9, "minute": 59}
